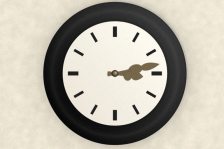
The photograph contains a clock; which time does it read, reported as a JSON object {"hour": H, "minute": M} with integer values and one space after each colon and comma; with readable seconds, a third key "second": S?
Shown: {"hour": 3, "minute": 13}
